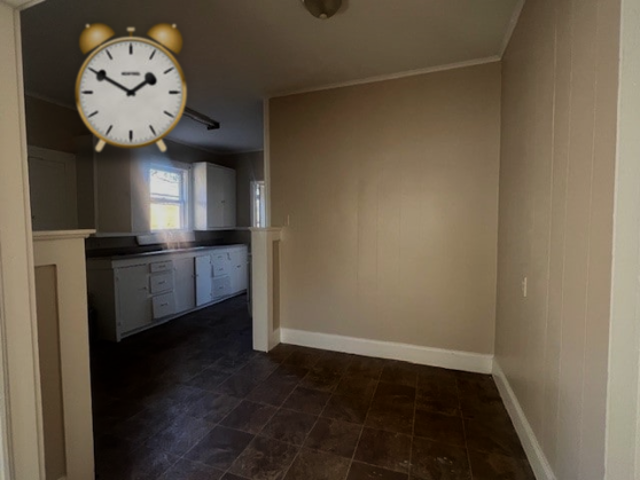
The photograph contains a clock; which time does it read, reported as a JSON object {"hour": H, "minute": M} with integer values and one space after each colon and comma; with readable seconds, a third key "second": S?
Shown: {"hour": 1, "minute": 50}
